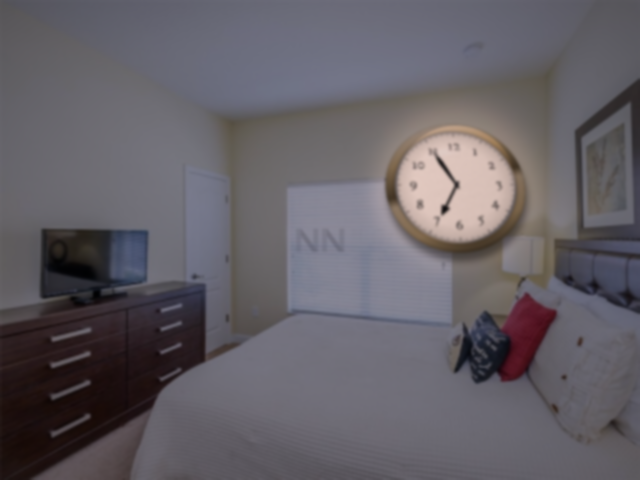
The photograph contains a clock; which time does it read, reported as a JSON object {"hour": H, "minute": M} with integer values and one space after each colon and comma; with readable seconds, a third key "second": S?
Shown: {"hour": 6, "minute": 55}
